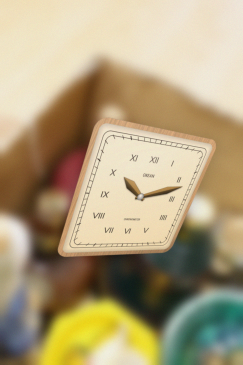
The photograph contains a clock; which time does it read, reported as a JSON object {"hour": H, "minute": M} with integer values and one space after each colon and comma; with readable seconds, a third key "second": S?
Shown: {"hour": 10, "minute": 12}
